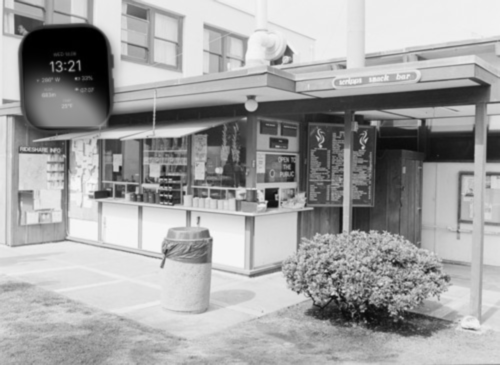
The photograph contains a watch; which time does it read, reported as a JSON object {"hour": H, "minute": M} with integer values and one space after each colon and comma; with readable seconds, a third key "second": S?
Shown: {"hour": 13, "minute": 21}
